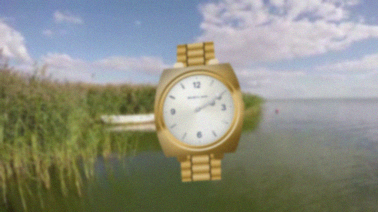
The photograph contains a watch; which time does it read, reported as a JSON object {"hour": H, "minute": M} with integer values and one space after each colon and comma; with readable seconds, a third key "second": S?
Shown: {"hour": 2, "minute": 10}
